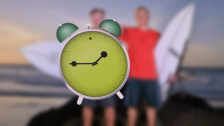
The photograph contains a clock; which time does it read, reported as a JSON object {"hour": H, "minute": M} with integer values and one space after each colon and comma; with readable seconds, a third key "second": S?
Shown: {"hour": 1, "minute": 46}
